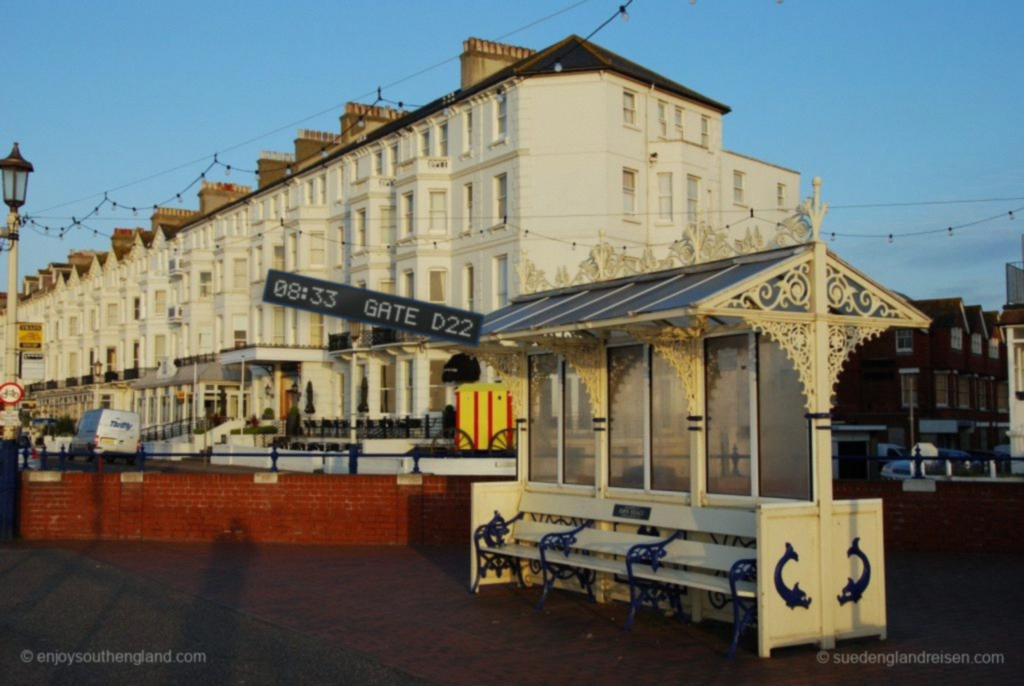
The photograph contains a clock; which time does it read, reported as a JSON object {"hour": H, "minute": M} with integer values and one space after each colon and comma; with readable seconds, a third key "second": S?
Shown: {"hour": 8, "minute": 33}
